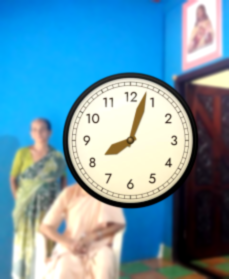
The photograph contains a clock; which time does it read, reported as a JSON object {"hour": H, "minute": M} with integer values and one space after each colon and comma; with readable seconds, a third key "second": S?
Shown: {"hour": 8, "minute": 3}
